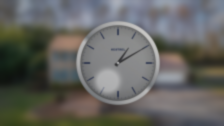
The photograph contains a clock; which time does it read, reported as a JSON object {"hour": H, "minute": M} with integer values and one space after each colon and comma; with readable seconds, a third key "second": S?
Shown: {"hour": 1, "minute": 10}
